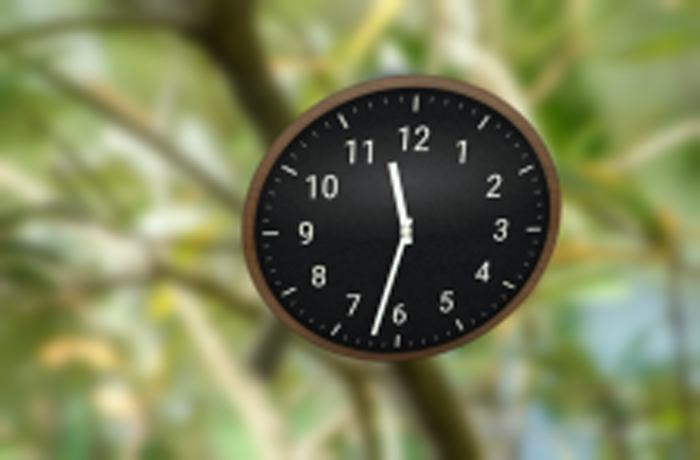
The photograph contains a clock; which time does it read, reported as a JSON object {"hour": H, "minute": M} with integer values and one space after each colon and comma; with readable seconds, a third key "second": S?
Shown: {"hour": 11, "minute": 32}
